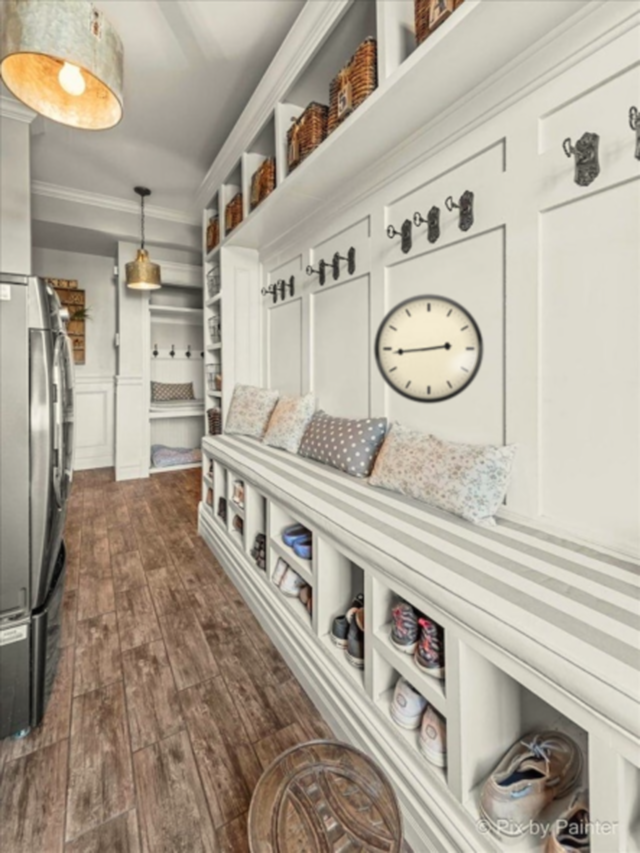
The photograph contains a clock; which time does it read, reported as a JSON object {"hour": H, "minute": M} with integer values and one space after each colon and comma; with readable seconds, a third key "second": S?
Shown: {"hour": 2, "minute": 44}
